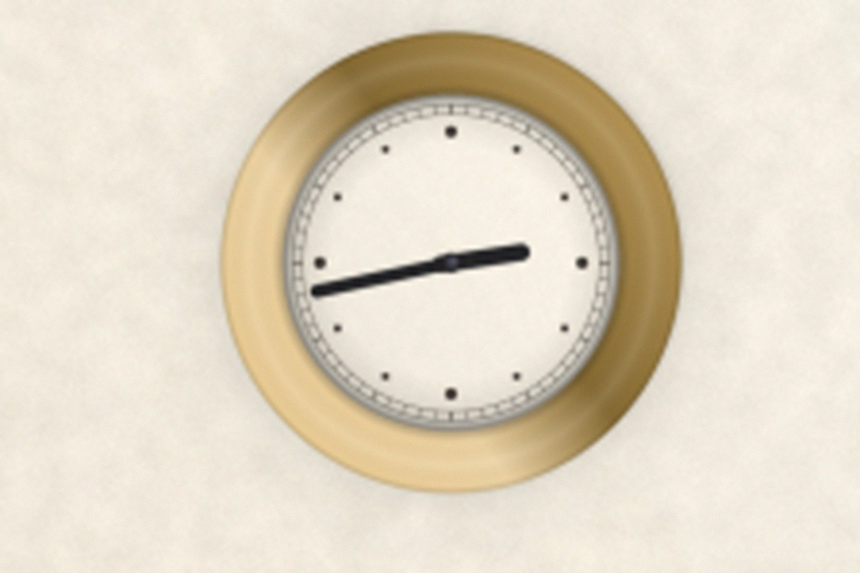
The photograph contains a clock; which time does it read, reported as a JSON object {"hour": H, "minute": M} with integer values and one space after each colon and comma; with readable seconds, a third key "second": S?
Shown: {"hour": 2, "minute": 43}
